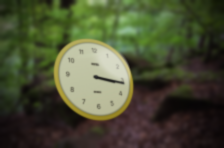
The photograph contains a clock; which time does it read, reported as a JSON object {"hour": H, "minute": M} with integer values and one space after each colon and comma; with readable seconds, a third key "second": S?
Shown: {"hour": 3, "minute": 16}
